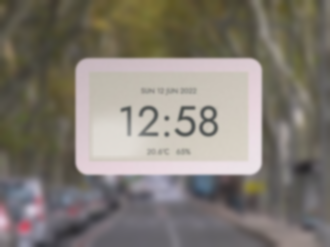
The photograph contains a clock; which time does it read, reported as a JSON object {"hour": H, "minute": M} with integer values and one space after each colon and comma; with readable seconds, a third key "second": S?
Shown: {"hour": 12, "minute": 58}
